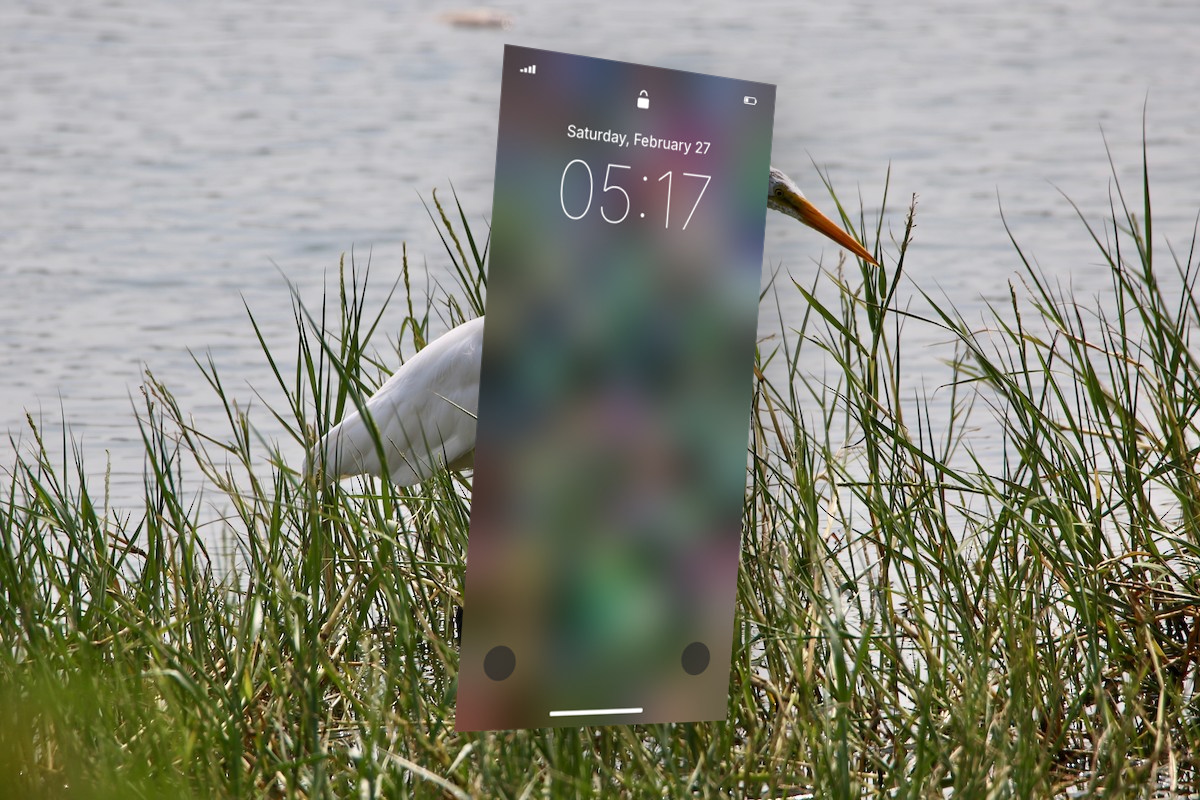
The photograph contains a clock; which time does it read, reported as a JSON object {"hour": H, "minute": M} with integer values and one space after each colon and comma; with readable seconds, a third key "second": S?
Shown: {"hour": 5, "minute": 17}
